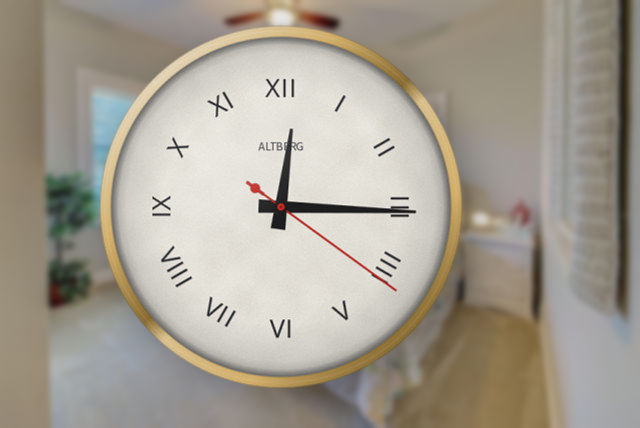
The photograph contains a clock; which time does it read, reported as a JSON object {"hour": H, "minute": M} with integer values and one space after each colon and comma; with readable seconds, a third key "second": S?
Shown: {"hour": 12, "minute": 15, "second": 21}
